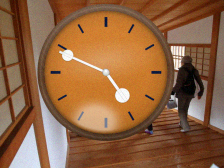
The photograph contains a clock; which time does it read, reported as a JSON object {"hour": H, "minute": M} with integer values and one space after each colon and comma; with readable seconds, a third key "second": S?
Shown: {"hour": 4, "minute": 49}
